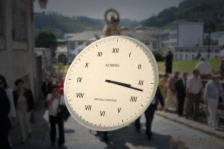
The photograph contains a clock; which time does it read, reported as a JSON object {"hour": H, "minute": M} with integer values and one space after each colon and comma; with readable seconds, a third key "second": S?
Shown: {"hour": 3, "minute": 17}
